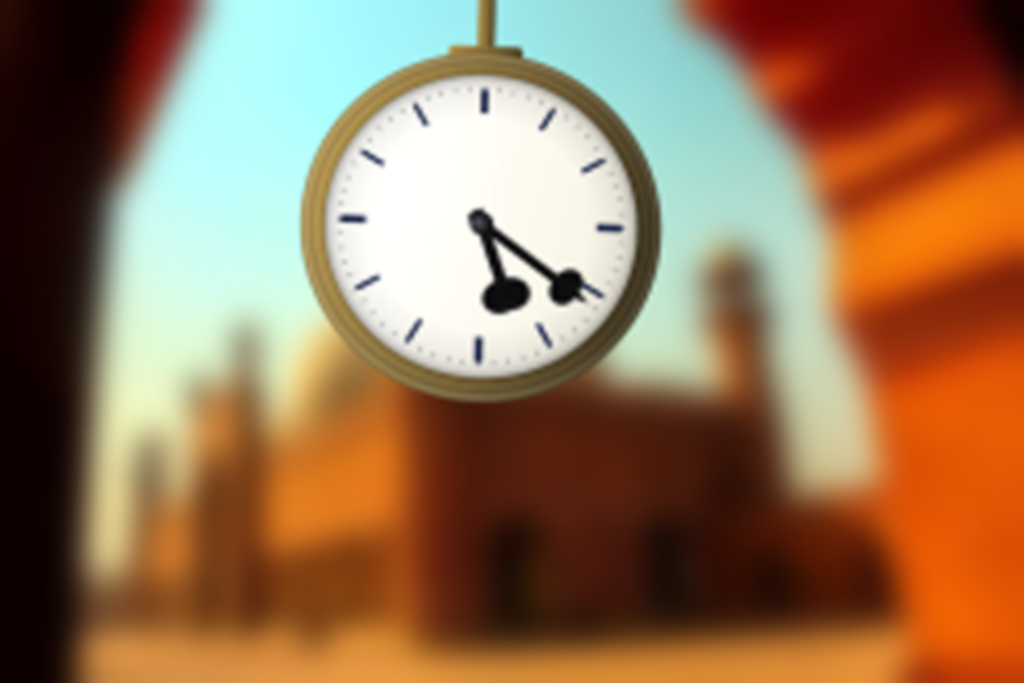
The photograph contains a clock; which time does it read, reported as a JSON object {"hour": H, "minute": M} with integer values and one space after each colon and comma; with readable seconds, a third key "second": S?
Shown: {"hour": 5, "minute": 21}
